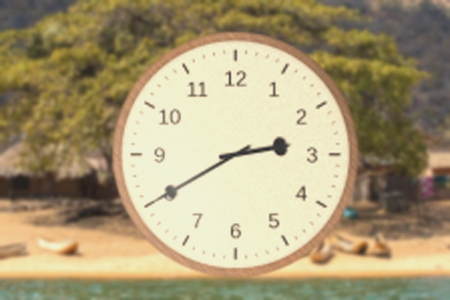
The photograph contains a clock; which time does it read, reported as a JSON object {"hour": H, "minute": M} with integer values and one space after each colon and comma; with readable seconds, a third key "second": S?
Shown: {"hour": 2, "minute": 40}
